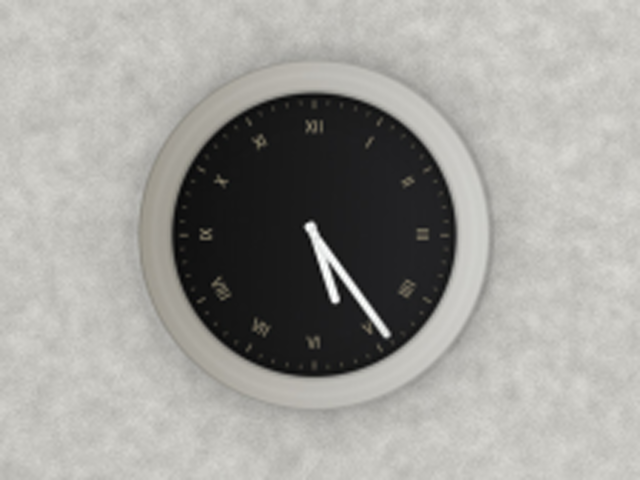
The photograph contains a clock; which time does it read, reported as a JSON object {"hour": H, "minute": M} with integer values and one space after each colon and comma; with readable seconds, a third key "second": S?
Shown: {"hour": 5, "minute": 24}
